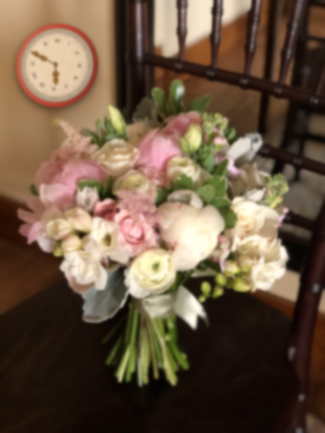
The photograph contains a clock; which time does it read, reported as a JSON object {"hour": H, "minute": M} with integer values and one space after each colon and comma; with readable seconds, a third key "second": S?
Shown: {"hour": 5, "minute": 49}
